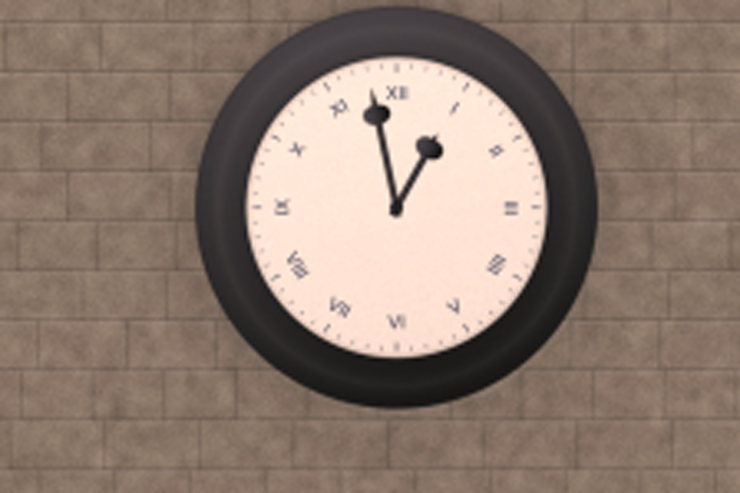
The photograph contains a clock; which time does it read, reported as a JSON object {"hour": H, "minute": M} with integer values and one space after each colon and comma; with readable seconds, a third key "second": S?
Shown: {"hour": 12, "minute": 58}
